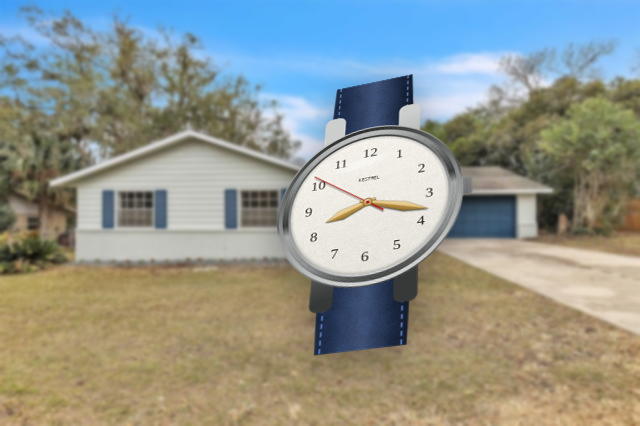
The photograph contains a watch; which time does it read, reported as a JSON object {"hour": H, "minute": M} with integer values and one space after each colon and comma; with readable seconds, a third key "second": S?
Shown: {"hour": 8, "minute": 17, "second": 51}
